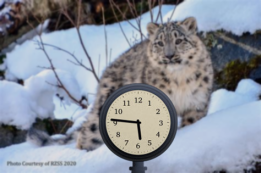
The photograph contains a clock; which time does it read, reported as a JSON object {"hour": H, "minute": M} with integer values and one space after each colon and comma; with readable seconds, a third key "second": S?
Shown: {"hour": 5, "minute": 46}
